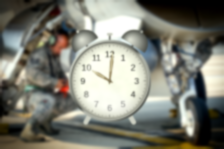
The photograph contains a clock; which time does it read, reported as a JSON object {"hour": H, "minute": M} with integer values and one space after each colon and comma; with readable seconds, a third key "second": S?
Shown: {"hour": 10, "minute": 1}
